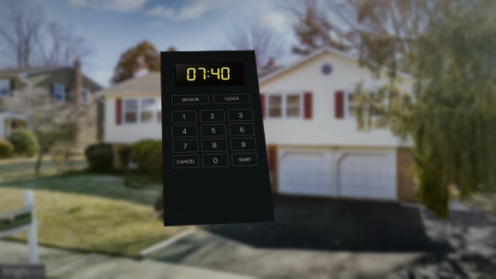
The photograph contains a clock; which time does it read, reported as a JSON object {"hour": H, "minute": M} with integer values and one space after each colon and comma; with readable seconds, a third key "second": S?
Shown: {"hour": 7, "minute": 40}
